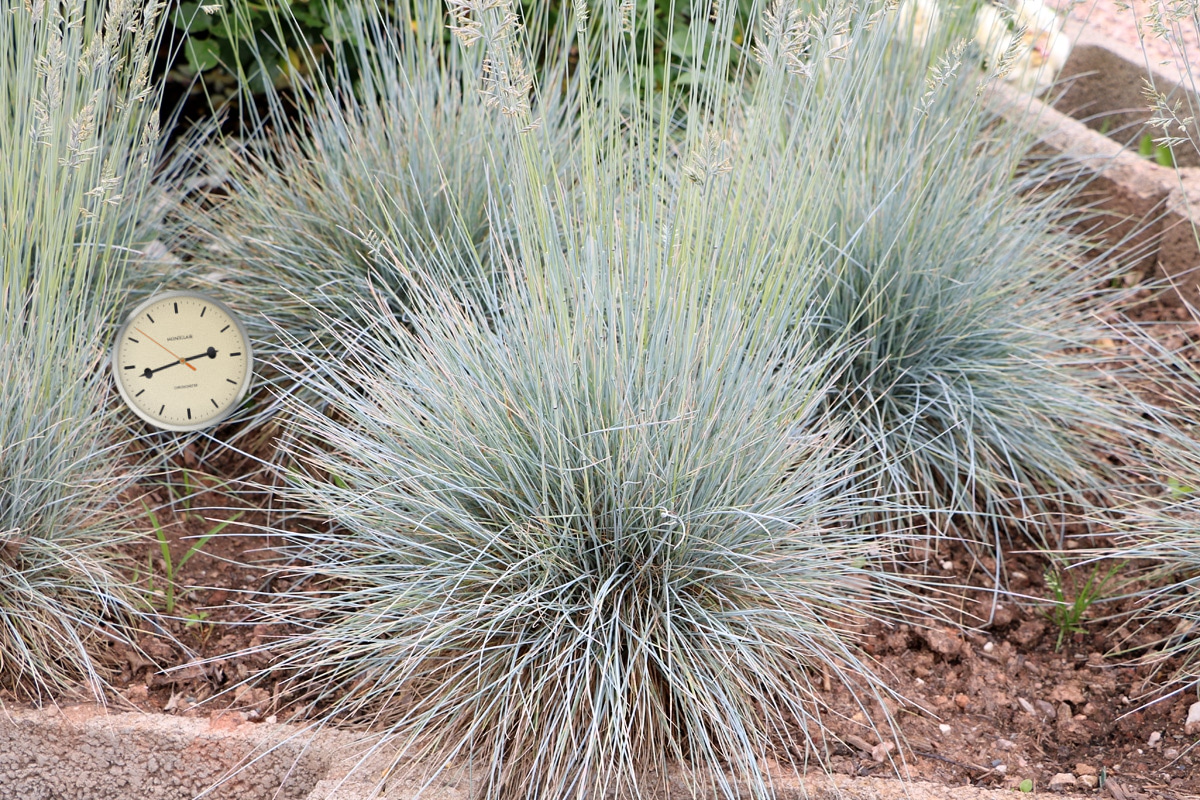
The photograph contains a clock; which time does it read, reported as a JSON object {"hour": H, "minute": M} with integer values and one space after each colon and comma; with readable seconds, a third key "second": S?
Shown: {"hour": 2, "minute": 42, "second": 52}
